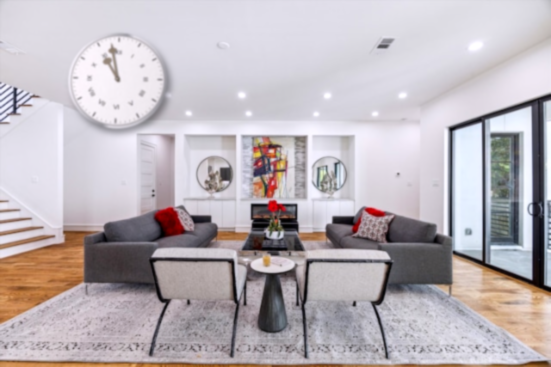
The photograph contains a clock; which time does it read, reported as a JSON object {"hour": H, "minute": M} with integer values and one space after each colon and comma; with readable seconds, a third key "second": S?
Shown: {"hour": 10, "minute": 58}
